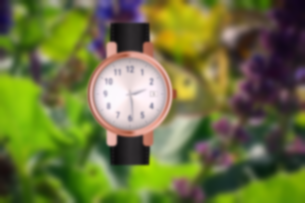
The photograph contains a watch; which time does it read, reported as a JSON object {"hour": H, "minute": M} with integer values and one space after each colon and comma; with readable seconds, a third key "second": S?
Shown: {"hour": 2, "minute": 29}
